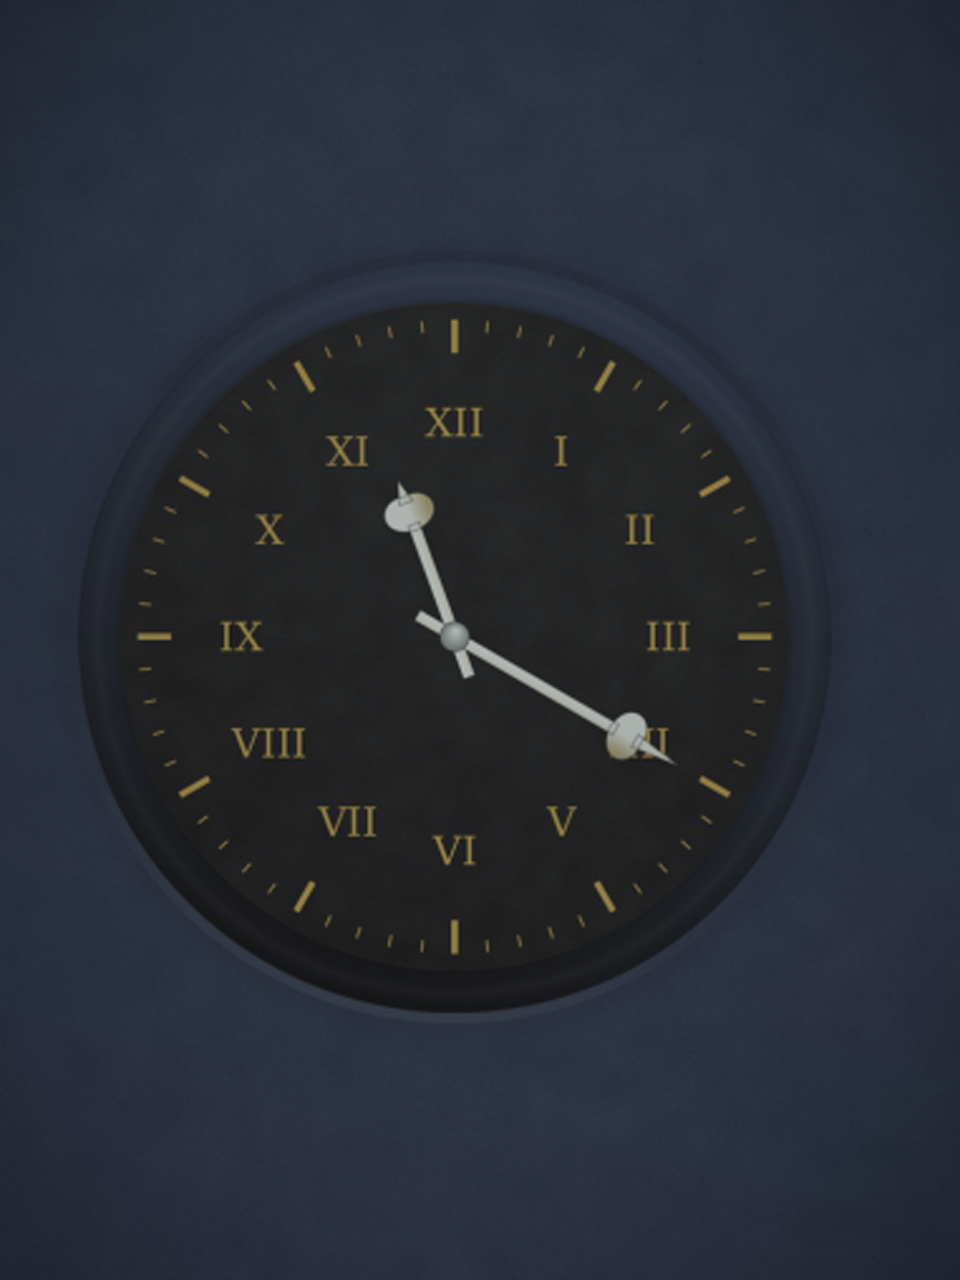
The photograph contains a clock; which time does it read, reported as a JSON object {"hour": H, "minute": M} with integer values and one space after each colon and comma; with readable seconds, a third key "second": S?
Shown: {"hour": 11, "minute": 20}
